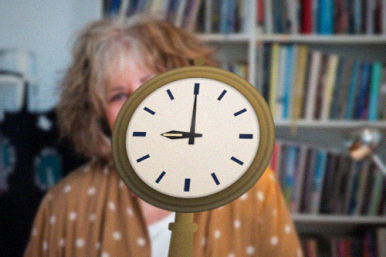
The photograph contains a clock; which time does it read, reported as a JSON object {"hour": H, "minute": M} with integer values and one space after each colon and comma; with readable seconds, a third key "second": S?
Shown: {"hour": 9, "minute": 0}
